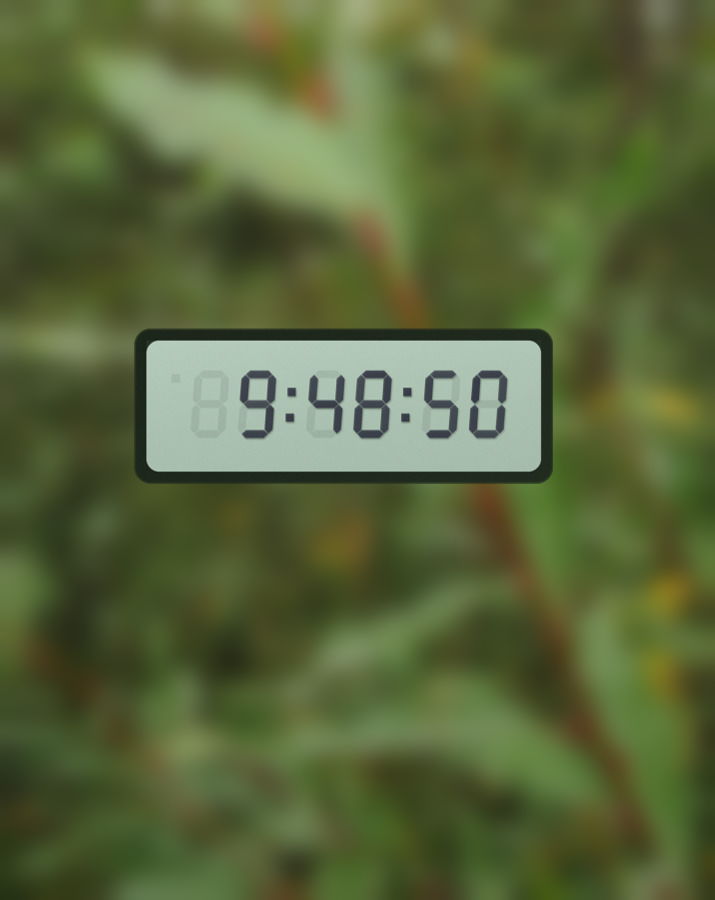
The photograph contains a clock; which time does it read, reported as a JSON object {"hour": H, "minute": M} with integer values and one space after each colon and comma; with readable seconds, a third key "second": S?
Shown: {"hour": 9, "minute": 48, "second": 50}
